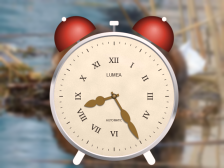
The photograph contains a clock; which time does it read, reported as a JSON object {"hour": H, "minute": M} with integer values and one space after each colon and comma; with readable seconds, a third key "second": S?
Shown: {"hour": 8, "minute": 25}
